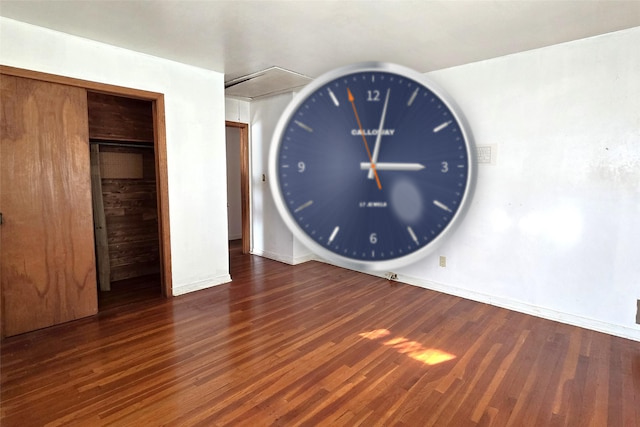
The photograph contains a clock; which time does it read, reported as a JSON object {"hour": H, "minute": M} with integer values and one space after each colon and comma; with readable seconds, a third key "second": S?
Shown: {"hour": 3, "minute": 1, "second": 57}
